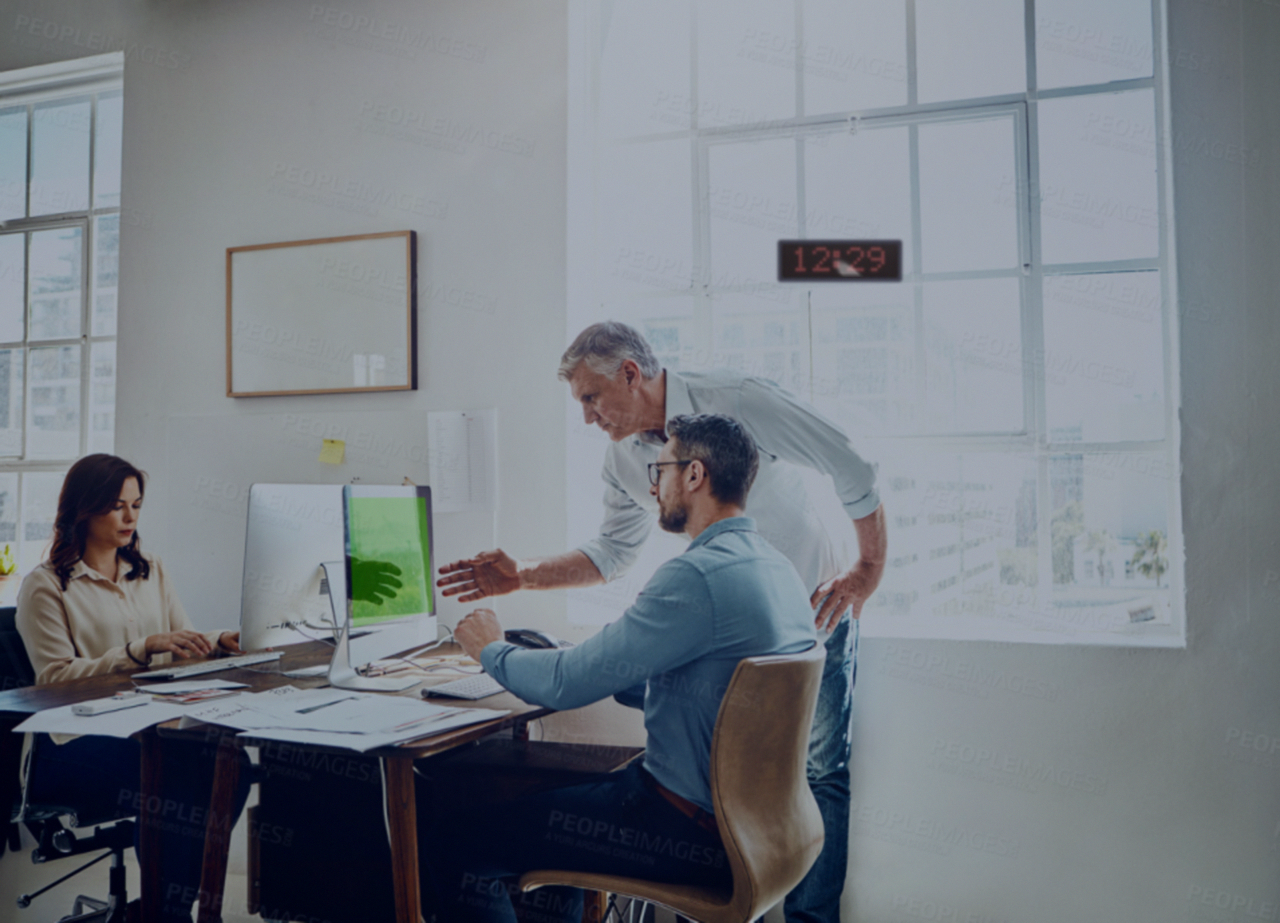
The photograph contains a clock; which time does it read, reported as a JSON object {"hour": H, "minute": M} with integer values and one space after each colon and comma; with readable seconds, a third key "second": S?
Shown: {"hour": 12, "minute": 29}
